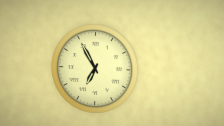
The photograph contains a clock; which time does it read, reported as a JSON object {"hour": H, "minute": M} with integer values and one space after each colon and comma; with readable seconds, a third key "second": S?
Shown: {"hour": 6, "minute": 55}
